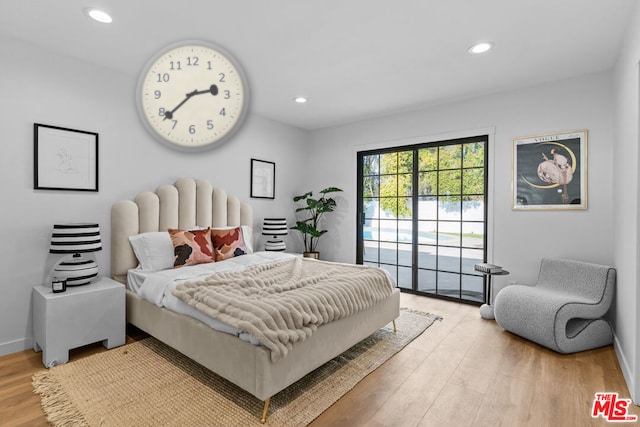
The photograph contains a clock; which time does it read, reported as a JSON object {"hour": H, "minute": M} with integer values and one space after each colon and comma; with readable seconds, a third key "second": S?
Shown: {"hour": 2, "minute": 38}
